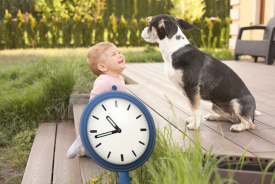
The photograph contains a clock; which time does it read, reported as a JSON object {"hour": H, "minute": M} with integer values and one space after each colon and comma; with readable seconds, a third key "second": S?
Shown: {"hour": 10, "minute": 43}
